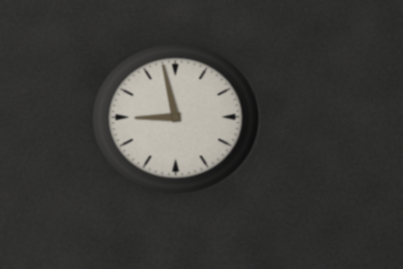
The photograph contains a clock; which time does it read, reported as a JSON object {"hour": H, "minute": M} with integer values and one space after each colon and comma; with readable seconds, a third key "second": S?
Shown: {"hour": 8, "minute": 58}
